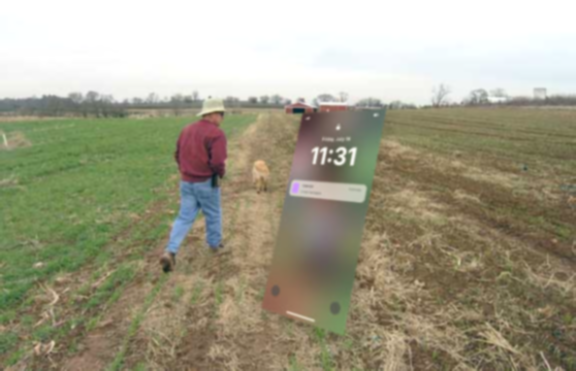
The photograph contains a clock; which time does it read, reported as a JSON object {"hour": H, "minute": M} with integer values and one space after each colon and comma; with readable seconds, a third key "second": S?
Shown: {"hour": 11, "minute": 31}
